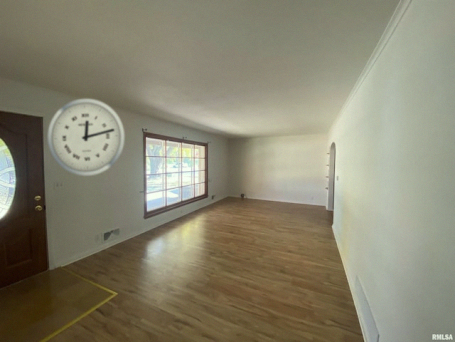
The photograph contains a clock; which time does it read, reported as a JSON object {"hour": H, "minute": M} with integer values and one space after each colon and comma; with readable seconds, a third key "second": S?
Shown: {"hour": 12, "minute": 13}
